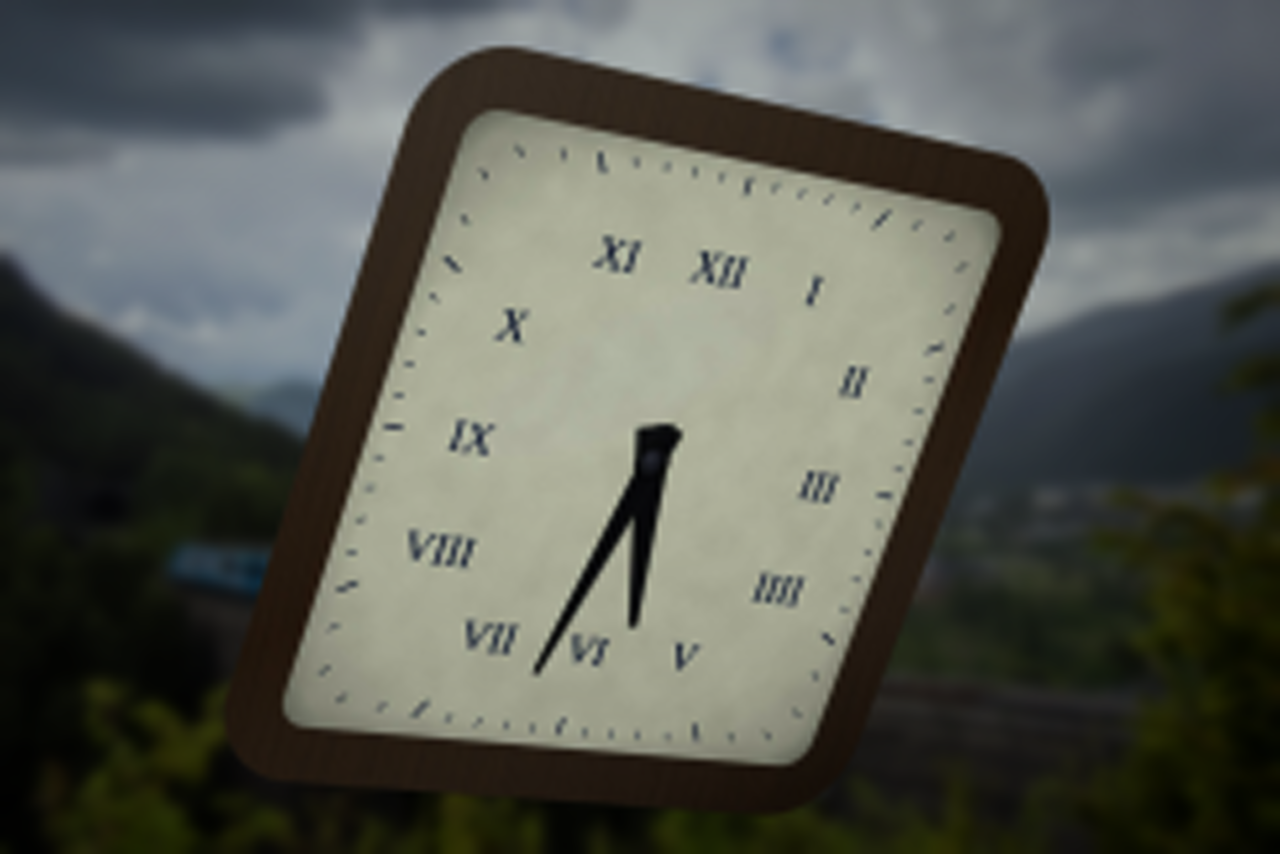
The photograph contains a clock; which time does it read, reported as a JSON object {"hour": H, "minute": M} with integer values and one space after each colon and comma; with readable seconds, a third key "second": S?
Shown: {"hour": 5, "minute": 32}
